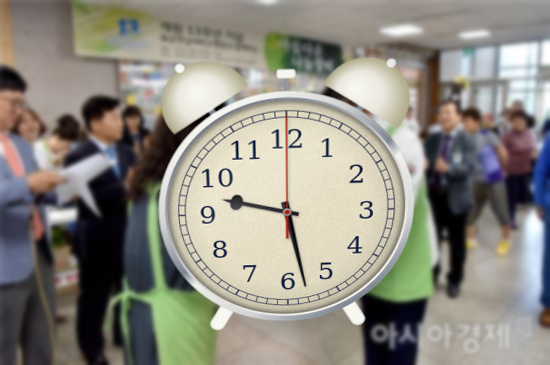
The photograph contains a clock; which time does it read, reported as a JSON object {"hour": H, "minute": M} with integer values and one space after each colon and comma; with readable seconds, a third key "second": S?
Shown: {"hour": 9, "minute": 28, "second": 0}
